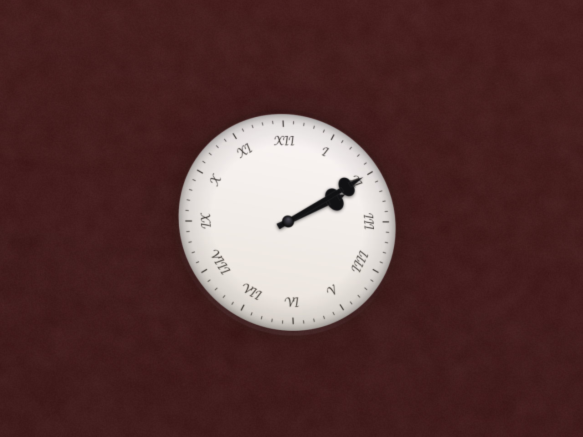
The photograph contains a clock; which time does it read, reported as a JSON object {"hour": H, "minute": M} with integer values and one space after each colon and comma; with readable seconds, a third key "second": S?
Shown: {"hour": 2, "minute": 10}
